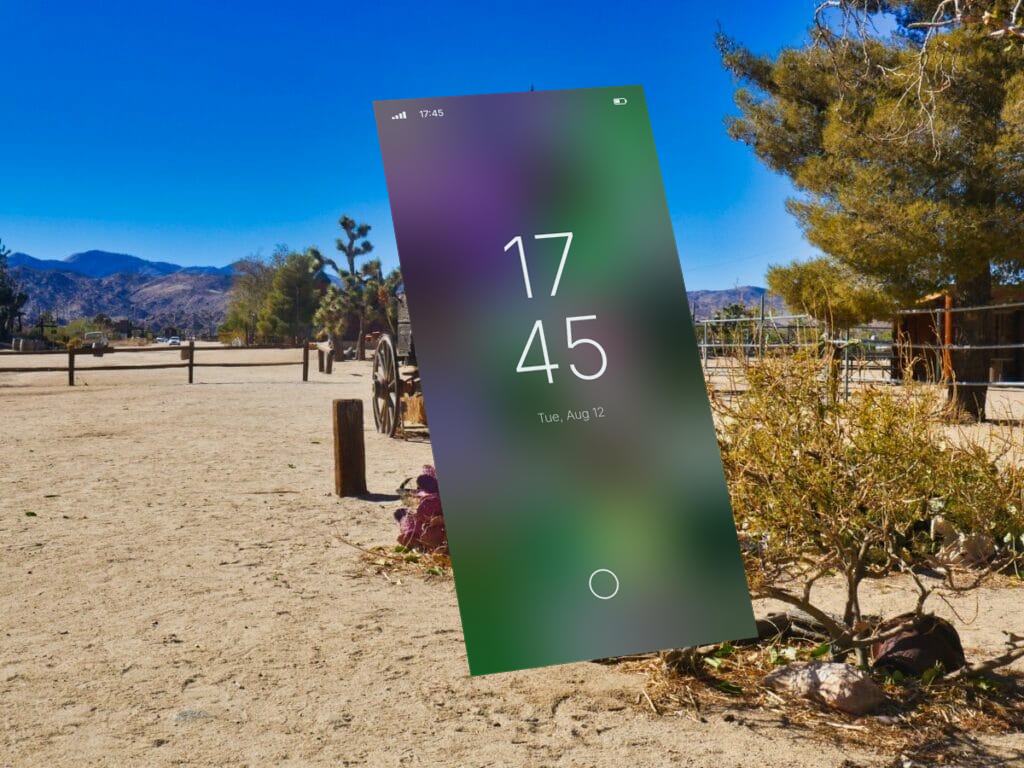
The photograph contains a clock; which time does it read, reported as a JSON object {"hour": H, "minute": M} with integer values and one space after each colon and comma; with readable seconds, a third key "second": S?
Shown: {"hour": 17, "minute": 45}
